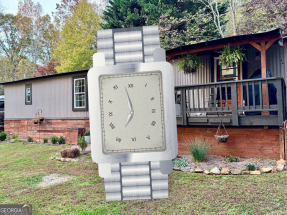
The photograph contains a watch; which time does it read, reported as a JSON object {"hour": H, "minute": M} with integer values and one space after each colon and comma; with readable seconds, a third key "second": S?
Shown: {"hour": 6, "minute": 58}
